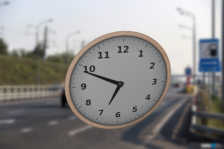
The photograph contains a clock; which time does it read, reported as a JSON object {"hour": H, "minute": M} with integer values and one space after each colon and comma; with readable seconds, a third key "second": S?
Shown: {"hour": 6, "minute": 49}
